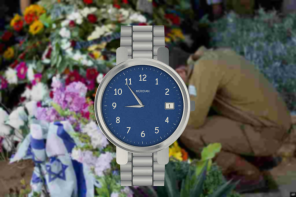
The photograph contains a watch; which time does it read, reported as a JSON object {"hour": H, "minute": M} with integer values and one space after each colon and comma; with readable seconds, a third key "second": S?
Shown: {"hour": 8, "minute": 54}
